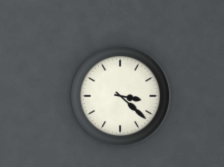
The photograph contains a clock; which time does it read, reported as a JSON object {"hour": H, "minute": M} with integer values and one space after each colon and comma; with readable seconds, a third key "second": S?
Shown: {"hour": 3, "minute": 22}
